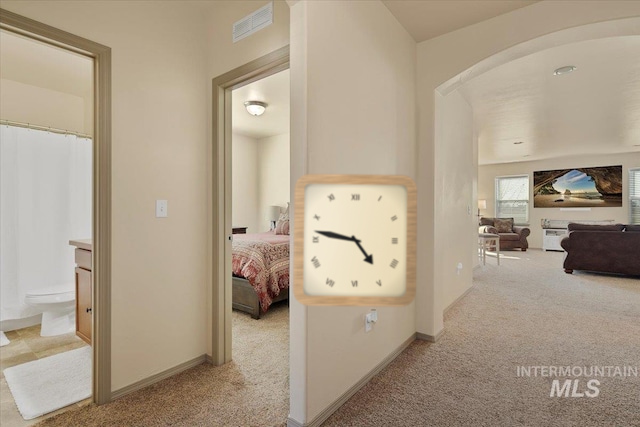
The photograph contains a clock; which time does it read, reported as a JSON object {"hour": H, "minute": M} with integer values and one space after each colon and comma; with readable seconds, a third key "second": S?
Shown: {"hour": 4, "minute": 47}
